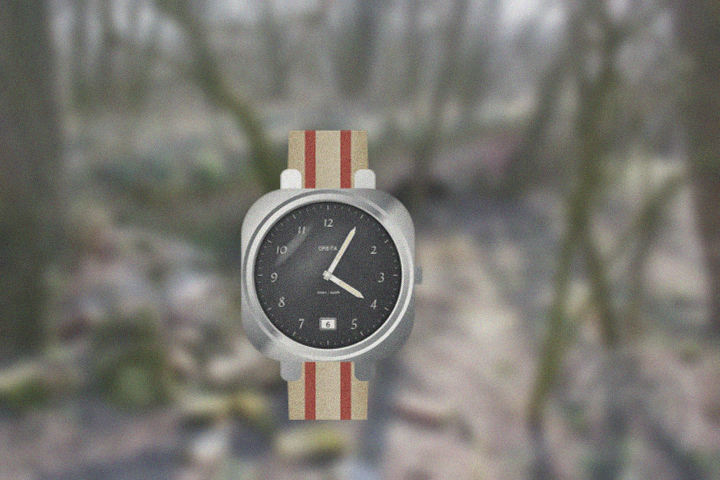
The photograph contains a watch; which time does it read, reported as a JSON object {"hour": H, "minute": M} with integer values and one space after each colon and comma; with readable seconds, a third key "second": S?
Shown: {"hour": 4, "minute": 5}
